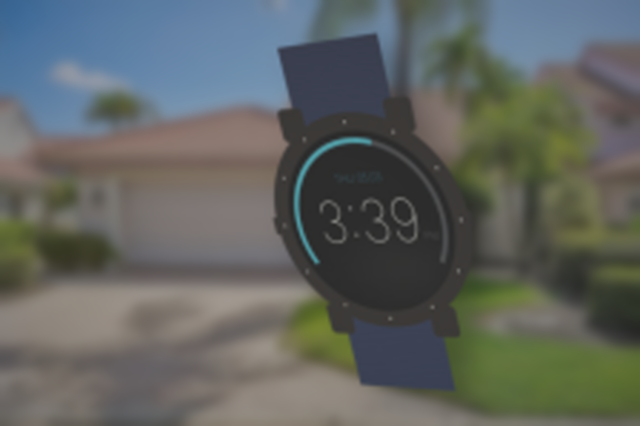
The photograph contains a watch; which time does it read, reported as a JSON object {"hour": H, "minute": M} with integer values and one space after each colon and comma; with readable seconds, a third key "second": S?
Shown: {"hour": 3, "minute": 39}
